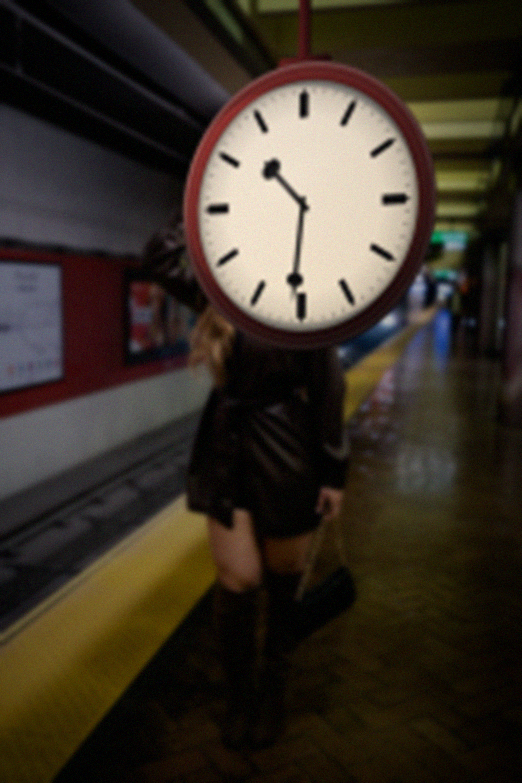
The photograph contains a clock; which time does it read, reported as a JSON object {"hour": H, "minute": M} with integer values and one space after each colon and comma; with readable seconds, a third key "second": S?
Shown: {"hour": 10, "minute": 31}
